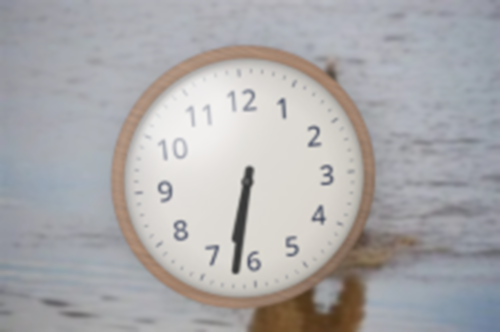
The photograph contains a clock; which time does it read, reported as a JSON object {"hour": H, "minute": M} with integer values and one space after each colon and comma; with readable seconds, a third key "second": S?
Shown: {"hour": 6, "minute": 32}
